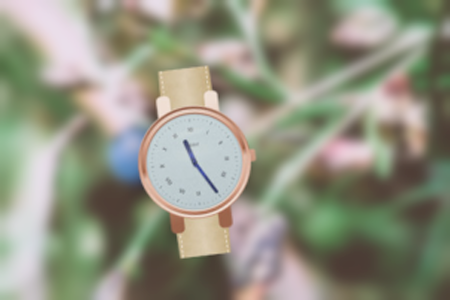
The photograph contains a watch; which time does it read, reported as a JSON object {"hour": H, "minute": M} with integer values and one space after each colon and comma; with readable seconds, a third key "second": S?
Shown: {"hour": 11, "minute": 25}
